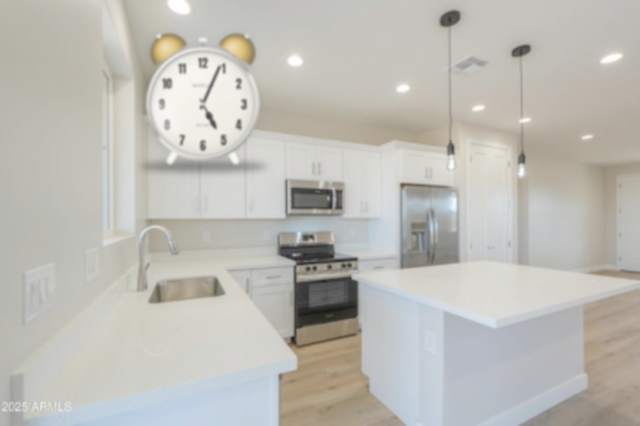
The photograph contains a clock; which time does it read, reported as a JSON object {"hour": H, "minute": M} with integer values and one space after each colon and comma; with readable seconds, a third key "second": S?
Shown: {"hour": 5, "minute": 4}
